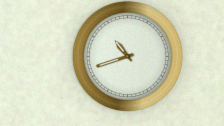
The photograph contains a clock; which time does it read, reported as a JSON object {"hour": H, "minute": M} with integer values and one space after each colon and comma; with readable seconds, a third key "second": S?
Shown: {"hour": 10, "minute": 42}
